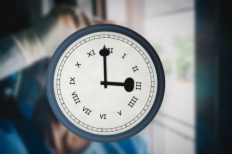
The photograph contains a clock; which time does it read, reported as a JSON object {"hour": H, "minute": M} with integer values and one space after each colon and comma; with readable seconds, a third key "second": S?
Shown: {"hour": 2, "minute": 59}
